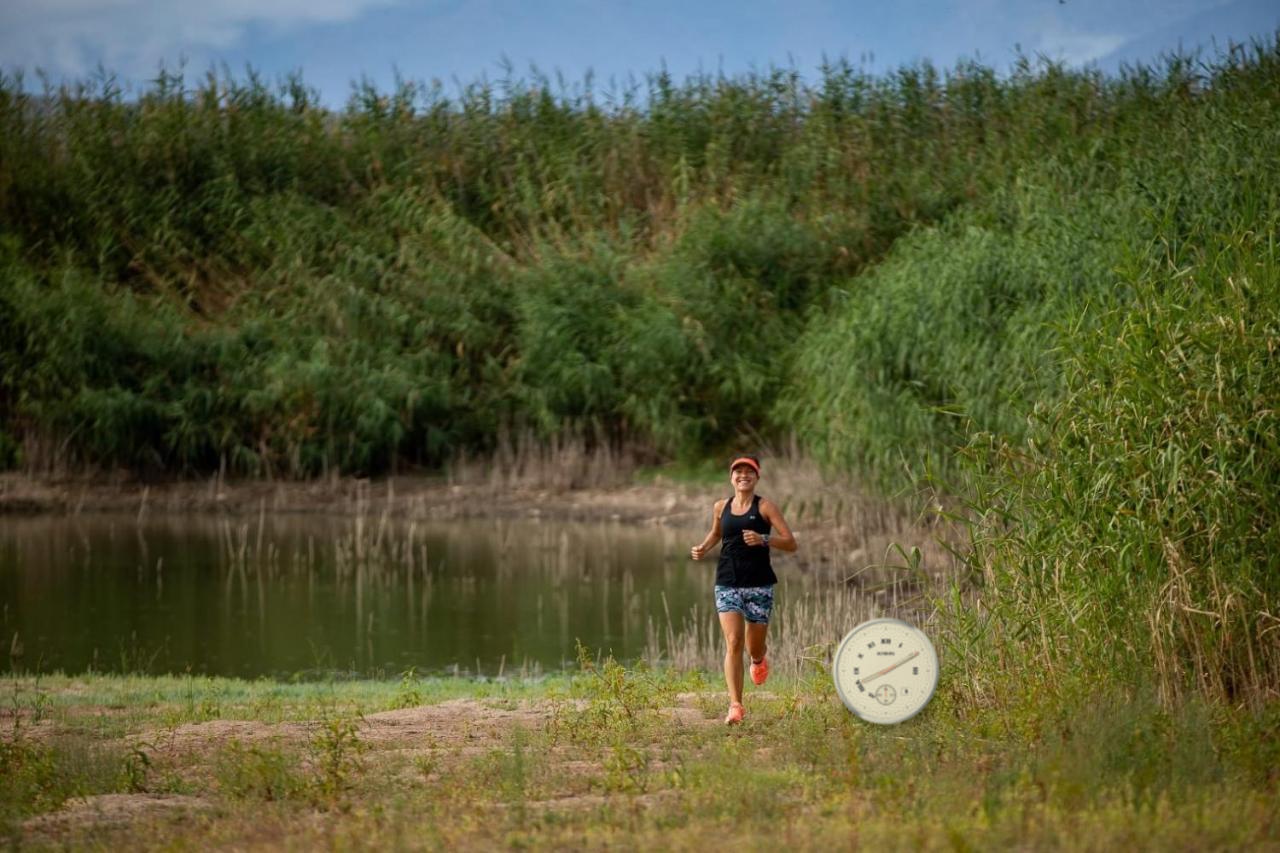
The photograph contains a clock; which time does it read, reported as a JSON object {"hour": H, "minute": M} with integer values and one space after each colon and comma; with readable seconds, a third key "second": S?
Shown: {"hour": 8, "minute": 10}
